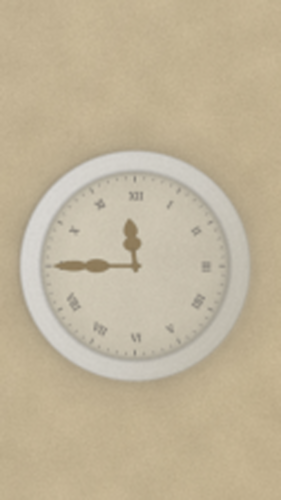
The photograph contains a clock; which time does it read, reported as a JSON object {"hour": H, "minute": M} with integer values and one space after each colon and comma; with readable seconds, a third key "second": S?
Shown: {"hour": 11, "minute": 45}
